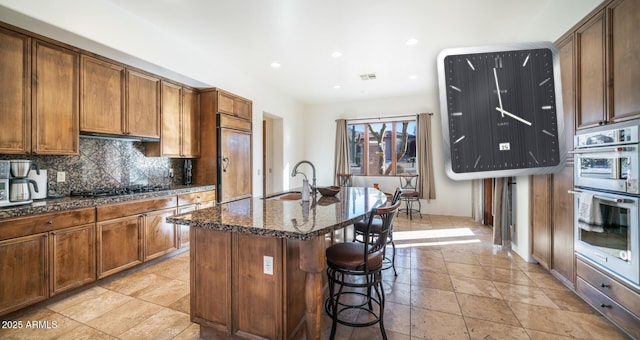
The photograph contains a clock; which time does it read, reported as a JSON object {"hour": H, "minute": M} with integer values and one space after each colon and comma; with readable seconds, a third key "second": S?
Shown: {"hour": 3, "minute": 59}
